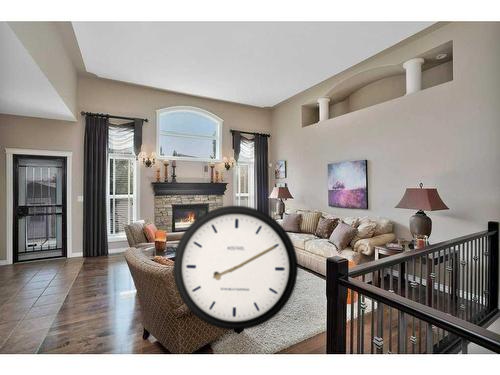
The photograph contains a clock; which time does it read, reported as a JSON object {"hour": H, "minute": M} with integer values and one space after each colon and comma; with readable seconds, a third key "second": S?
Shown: {"hour": 8, "minute": 10}
